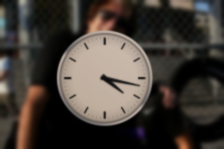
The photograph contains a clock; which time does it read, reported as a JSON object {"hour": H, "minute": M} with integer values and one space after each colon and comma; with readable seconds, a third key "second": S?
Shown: {"hour": 4, "minute": 17}
